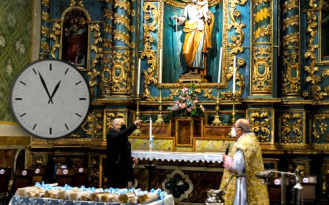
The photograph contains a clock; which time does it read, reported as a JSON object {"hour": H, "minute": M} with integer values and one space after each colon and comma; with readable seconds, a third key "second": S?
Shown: {"hour": 12, "minute": 56}
